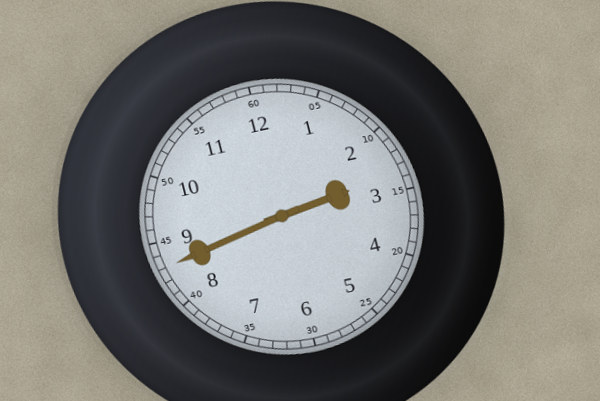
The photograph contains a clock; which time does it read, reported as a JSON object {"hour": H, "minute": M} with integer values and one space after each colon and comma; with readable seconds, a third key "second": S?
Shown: {"hour": 2, "minute": 43}
